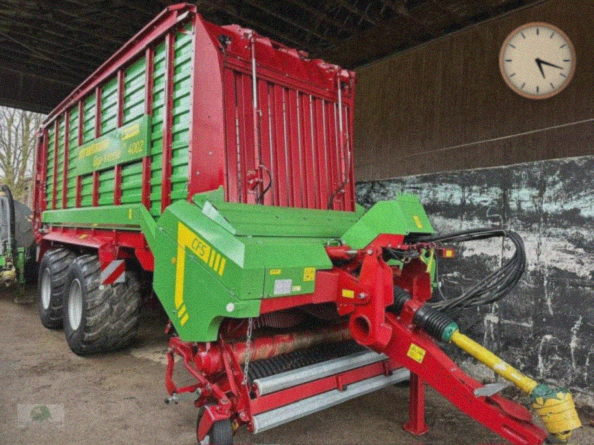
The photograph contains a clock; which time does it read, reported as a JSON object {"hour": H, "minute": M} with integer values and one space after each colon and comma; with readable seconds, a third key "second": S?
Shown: {"hour": 5, "minute": 18}
